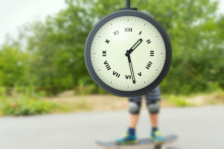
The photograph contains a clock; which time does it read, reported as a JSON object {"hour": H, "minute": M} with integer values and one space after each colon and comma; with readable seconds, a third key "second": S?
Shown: {"hour": 1, "minute": 28}
